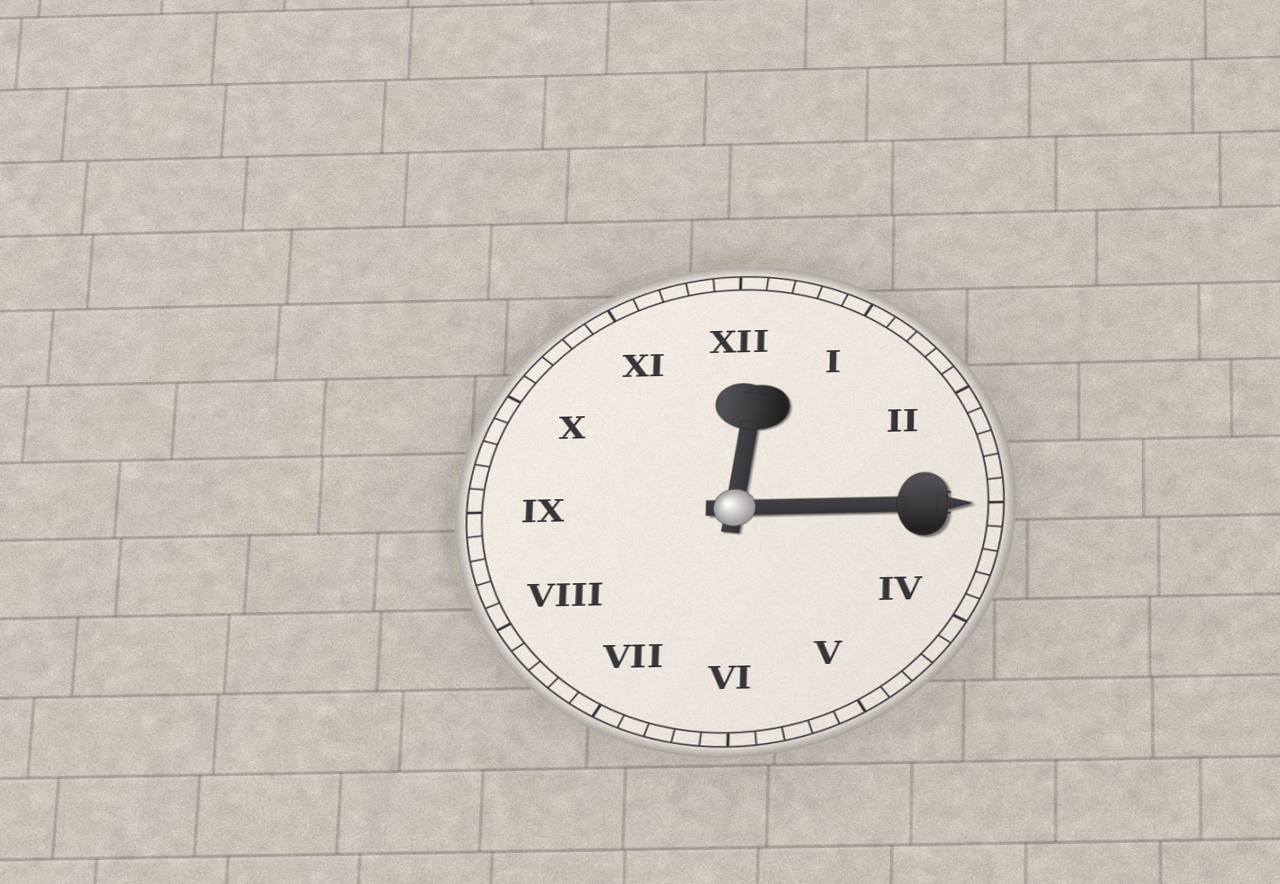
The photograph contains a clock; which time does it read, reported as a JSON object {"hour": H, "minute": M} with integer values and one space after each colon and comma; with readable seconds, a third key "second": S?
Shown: {"hour": 12, "minute": 15}
